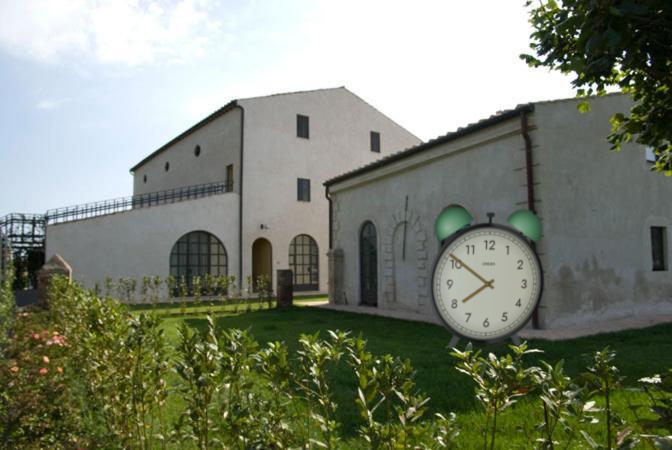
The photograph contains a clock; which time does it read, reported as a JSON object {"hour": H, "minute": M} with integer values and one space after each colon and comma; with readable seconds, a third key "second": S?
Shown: {"hour": 7, "minute": 51}
